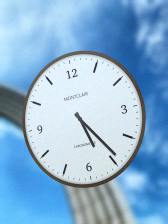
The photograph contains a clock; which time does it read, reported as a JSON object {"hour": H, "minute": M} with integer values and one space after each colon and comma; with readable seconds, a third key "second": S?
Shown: {"hour": 5, "minute": 24}
